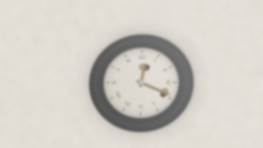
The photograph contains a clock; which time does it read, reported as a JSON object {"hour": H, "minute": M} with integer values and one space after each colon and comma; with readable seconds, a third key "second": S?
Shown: {"hour": 12, "minute": 19}
